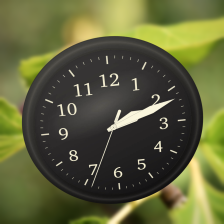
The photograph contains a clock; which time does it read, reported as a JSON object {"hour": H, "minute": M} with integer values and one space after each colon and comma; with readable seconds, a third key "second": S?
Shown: {"hour": 2, "minute": 11, "second": 34}
